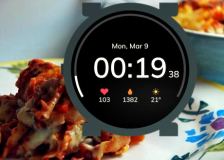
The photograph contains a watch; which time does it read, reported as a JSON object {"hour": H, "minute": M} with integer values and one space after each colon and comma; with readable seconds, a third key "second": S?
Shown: {"hour": 0, "minute": 19, "second": 38}
